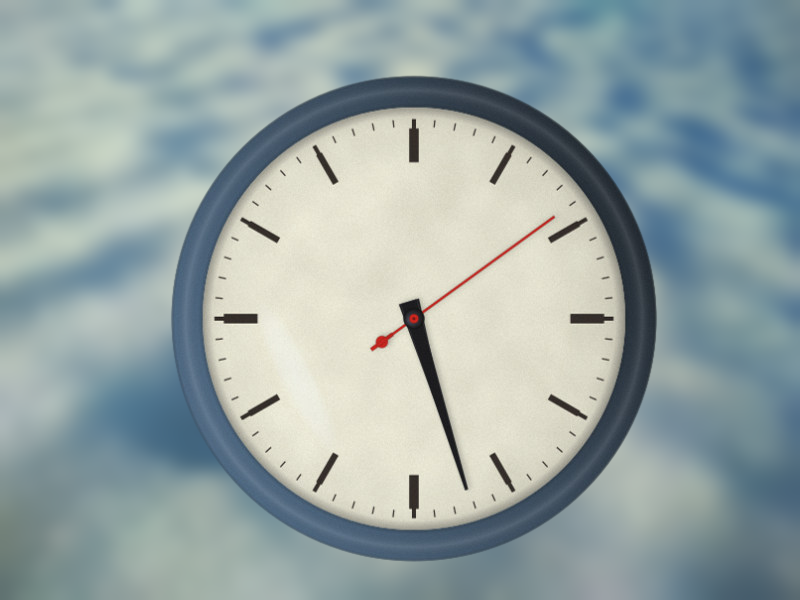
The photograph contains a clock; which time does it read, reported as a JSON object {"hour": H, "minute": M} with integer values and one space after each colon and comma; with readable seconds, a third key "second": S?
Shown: {"hour": 5, "minute": 27, "second": 9}
